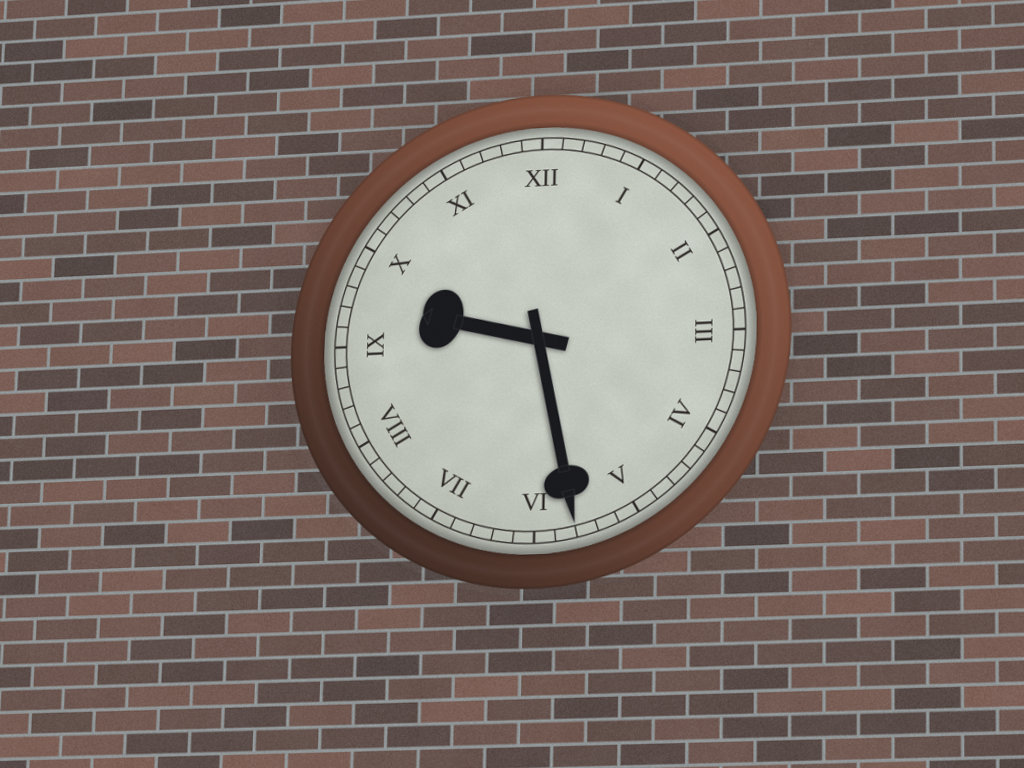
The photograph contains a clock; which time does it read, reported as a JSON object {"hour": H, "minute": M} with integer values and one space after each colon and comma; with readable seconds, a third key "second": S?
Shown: {"hour": 9, "minute": 28}
